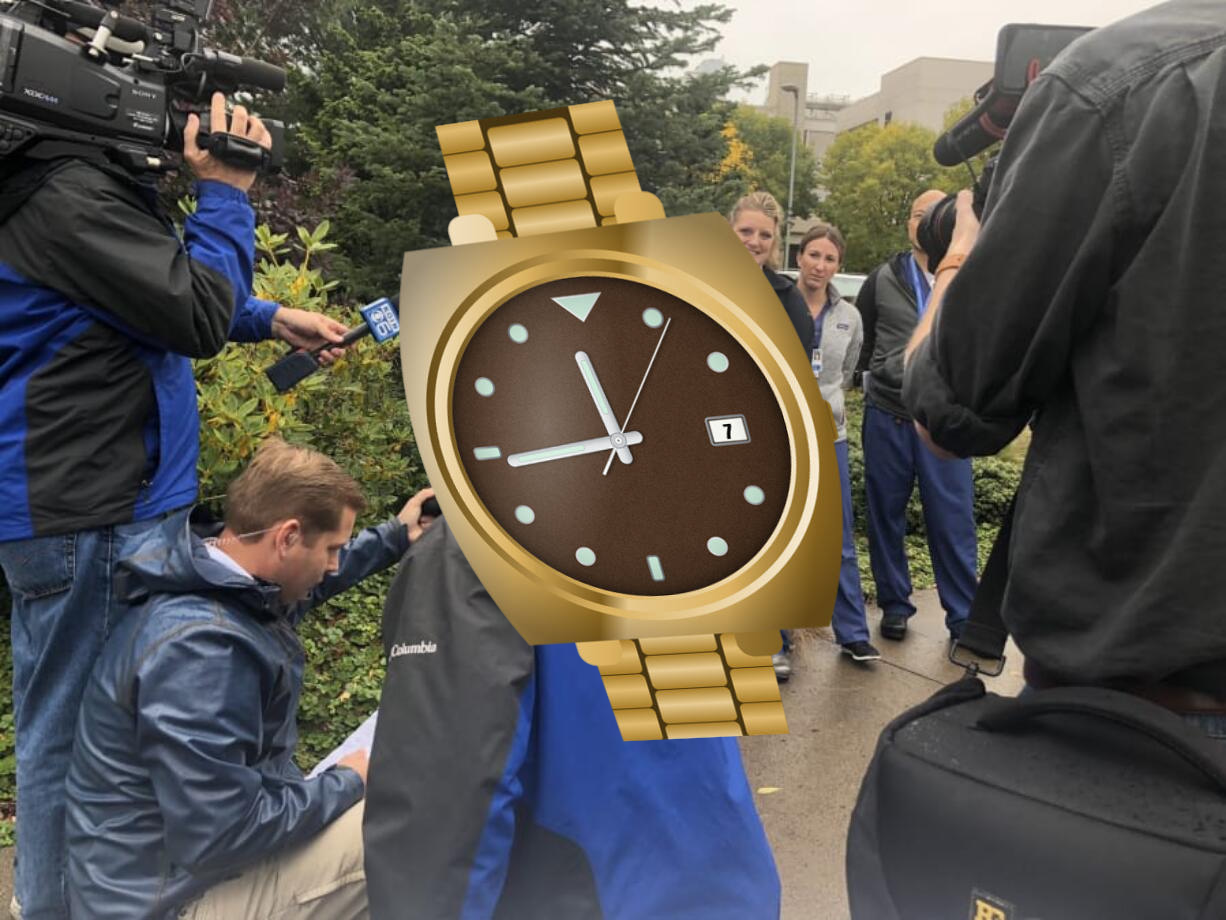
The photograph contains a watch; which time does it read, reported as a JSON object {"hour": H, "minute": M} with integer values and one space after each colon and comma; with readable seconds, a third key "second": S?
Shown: {"hour": 11, "minute": 44, "second": 6}
